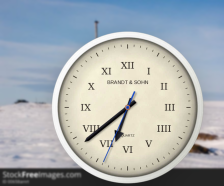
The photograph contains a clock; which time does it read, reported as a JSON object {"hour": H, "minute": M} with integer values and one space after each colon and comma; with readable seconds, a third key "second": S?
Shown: {"hour": 6, "minute": 38, "second": 34}
